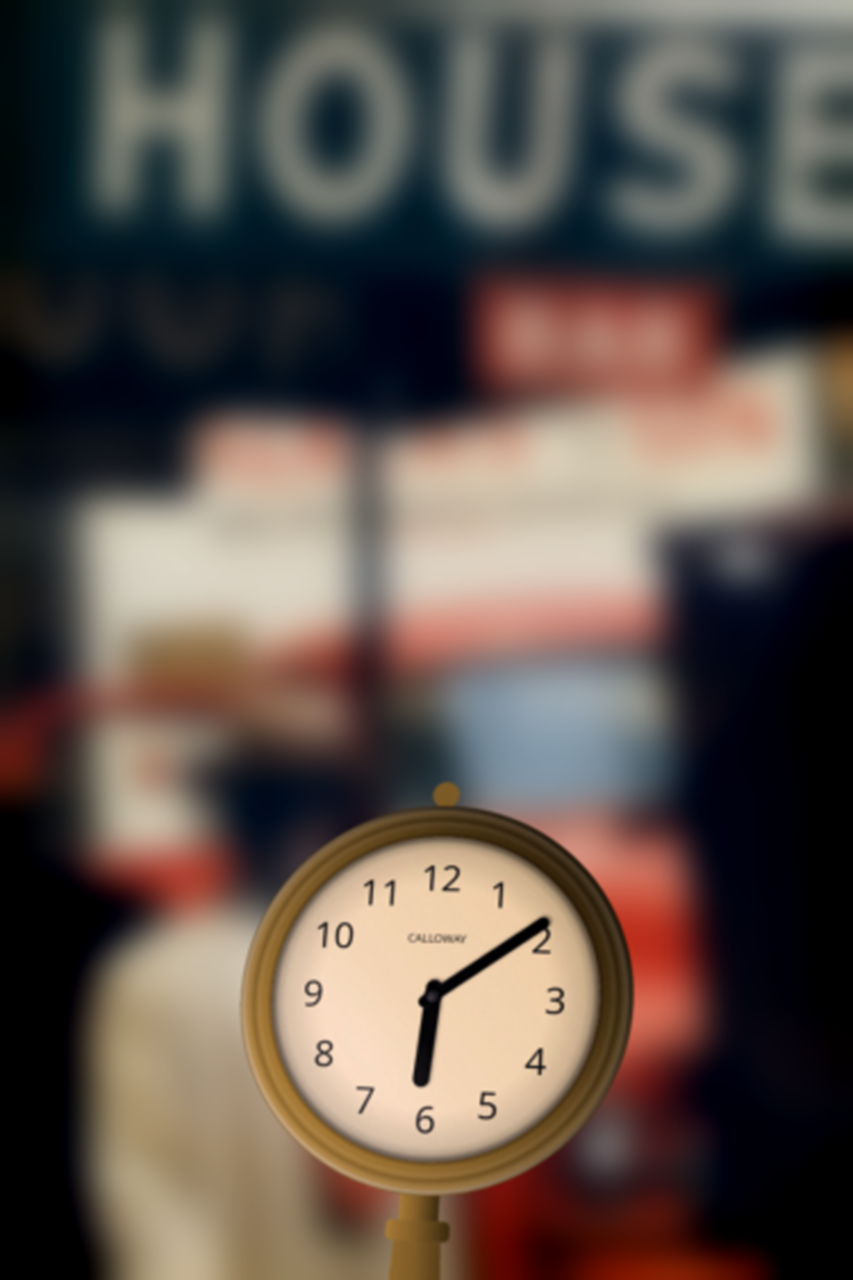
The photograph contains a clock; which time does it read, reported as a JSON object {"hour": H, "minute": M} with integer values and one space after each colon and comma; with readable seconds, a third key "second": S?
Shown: {"hour": 6, "minute": 9}
